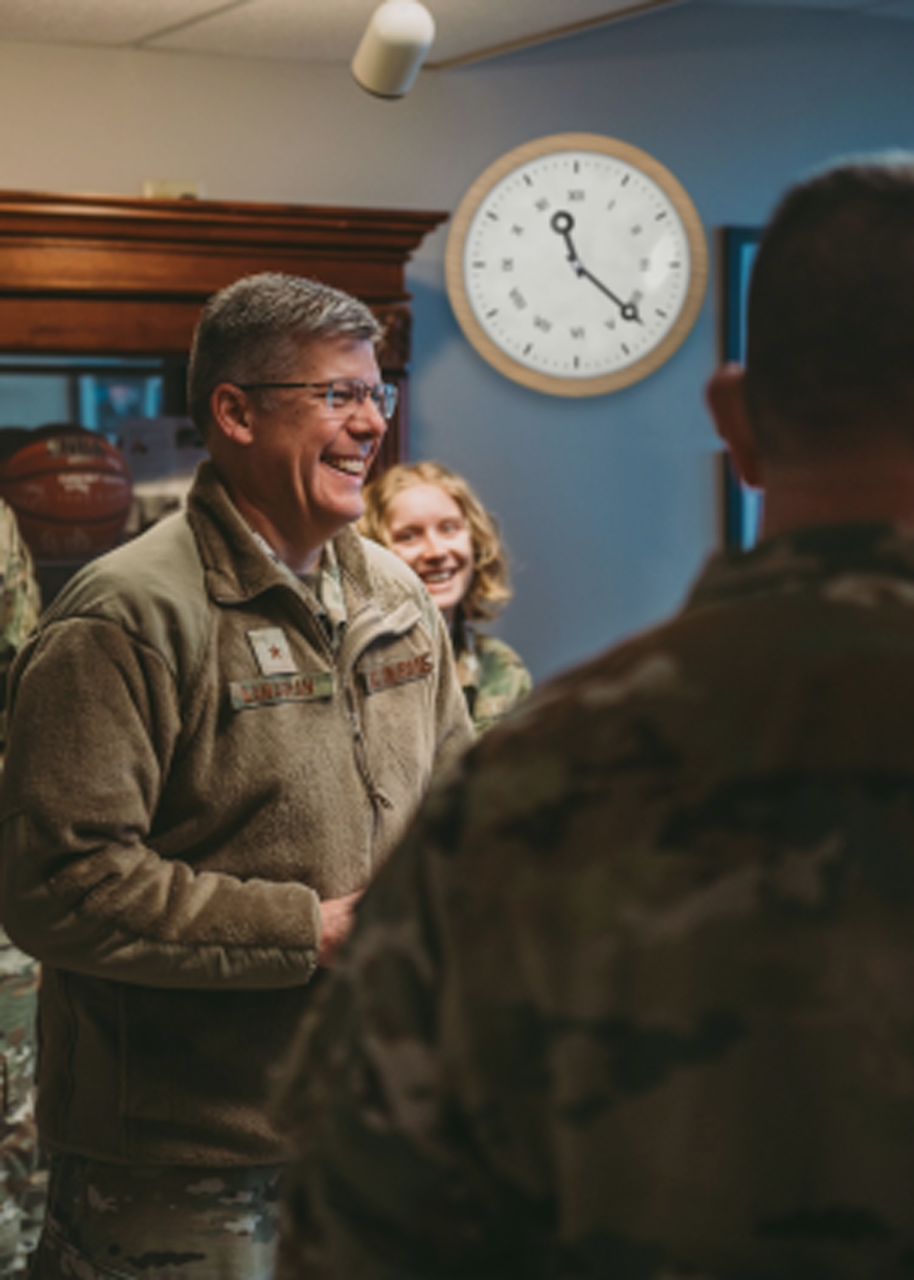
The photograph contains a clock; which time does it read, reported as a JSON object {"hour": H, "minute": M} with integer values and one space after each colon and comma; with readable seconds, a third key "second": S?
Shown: {"hour": 11, "minute": 22}
